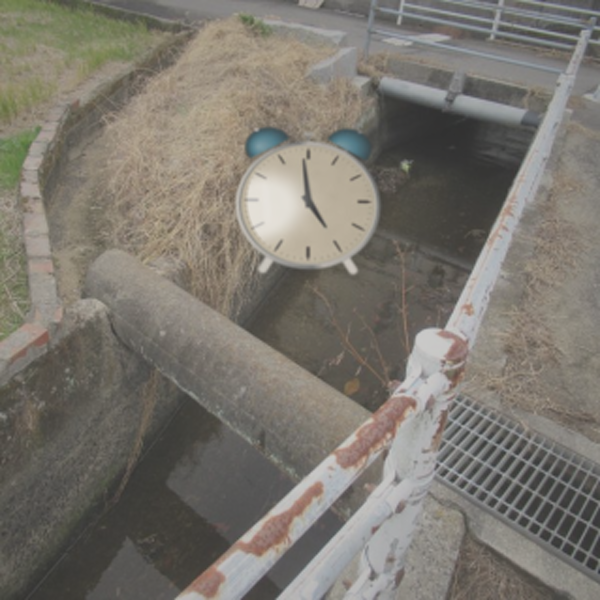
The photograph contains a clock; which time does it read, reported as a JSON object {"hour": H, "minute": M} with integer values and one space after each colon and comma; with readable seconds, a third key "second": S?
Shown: {"hour": 4, "minute": 59}
